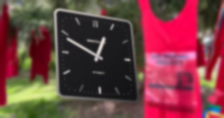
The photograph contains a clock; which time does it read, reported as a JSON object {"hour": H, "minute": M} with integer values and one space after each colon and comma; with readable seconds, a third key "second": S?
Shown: {"hour": 12, "minute": 49}
